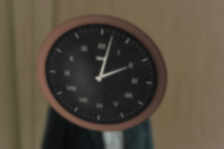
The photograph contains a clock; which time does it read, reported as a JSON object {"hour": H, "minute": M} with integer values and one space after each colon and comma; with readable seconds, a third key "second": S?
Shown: {"hour": 2, "minute": 2}
